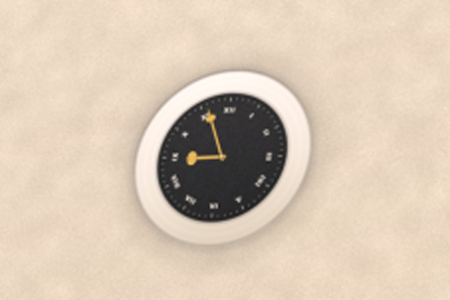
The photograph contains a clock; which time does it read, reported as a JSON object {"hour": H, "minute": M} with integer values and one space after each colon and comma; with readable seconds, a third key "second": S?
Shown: {"hour": 8, "minute": 56}
